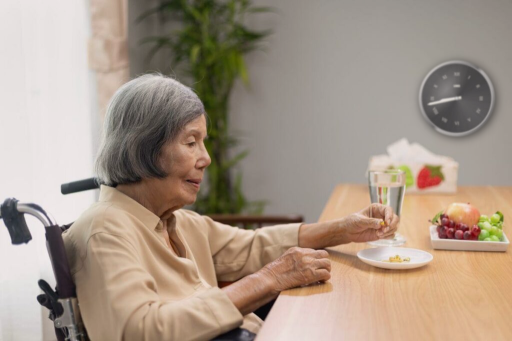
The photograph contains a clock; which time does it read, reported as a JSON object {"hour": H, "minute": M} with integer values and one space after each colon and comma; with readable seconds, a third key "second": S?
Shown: {"hour": 8, "minute": 43}
